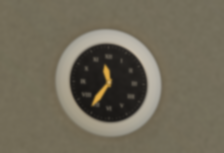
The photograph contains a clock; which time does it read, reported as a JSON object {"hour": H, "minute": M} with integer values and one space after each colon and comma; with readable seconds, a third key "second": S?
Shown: {"hour": 11, "minute": 36}
